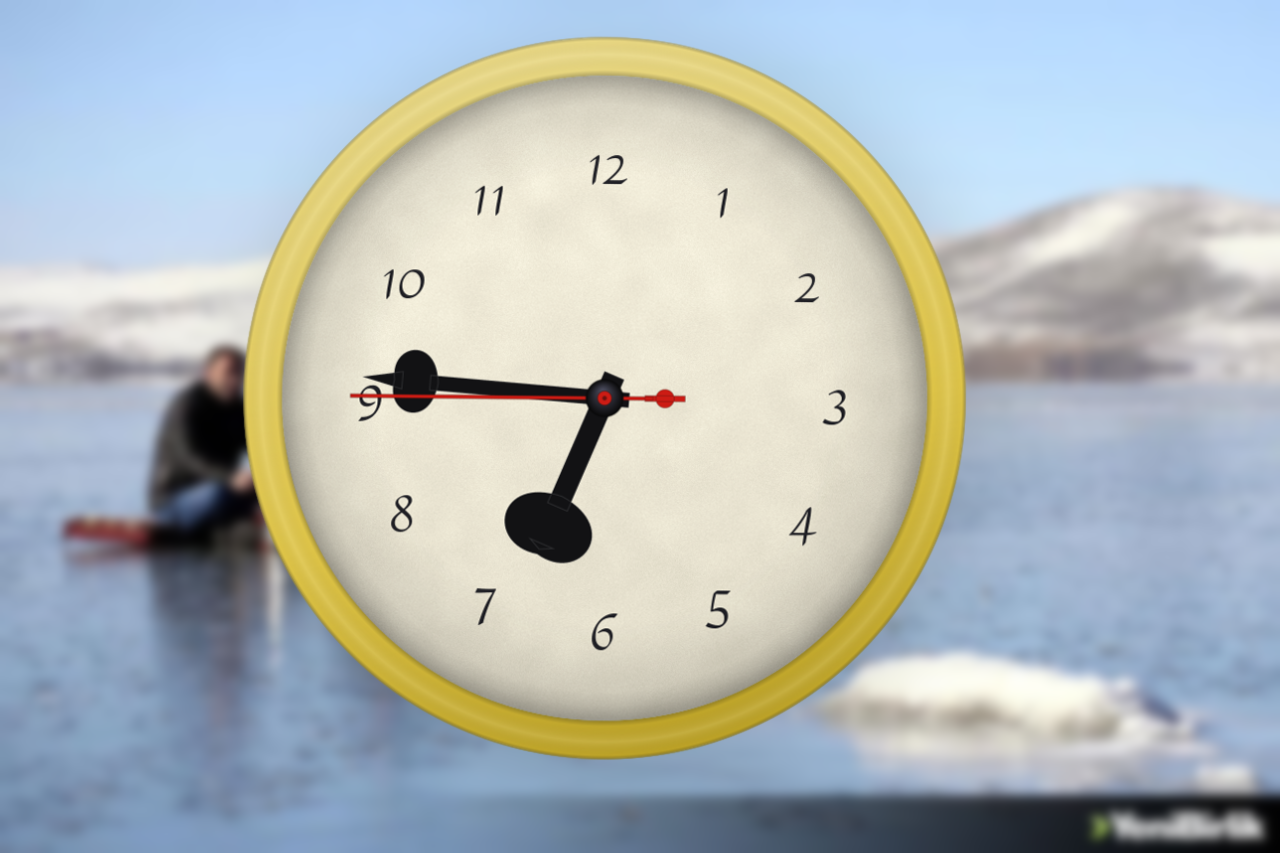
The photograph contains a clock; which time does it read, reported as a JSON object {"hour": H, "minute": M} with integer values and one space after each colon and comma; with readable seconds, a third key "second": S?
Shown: {"hour": 6, "minute": 45, "second": 45}
